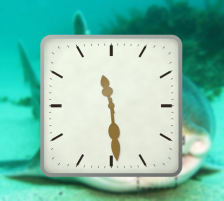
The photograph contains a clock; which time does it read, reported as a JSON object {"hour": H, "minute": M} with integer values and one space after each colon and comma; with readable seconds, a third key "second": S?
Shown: {"hour": 11, "minute": 29}
